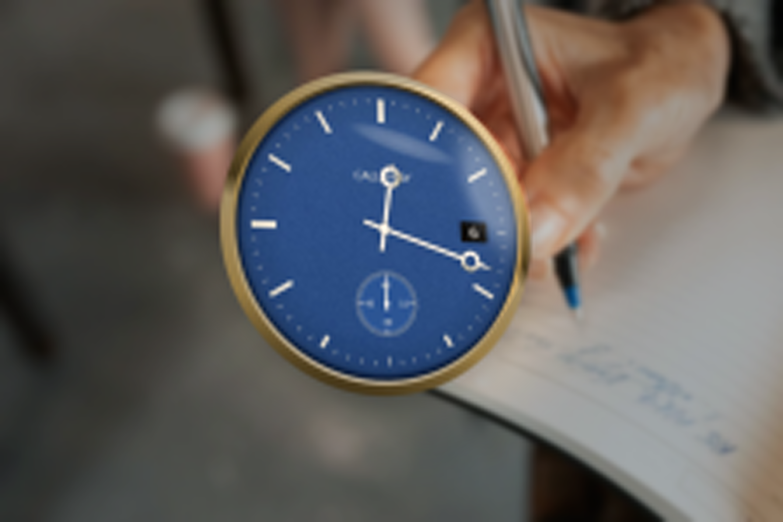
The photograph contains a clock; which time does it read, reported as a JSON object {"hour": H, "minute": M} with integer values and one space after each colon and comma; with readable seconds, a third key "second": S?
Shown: {"hour": 12, "minute": 18}
